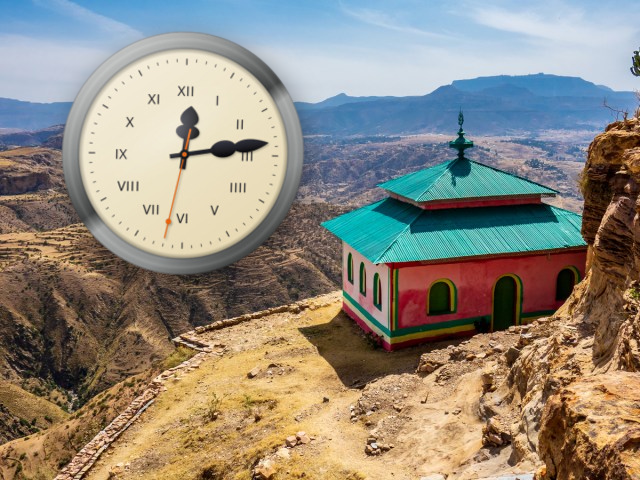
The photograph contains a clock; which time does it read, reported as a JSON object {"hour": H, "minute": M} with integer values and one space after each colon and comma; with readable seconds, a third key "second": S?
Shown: {"hour": 12, "minute": 13, "second": 32}
